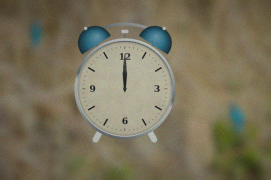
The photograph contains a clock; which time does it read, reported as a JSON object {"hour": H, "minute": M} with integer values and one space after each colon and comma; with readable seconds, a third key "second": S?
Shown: {"hour": 12, "minute": 0}
